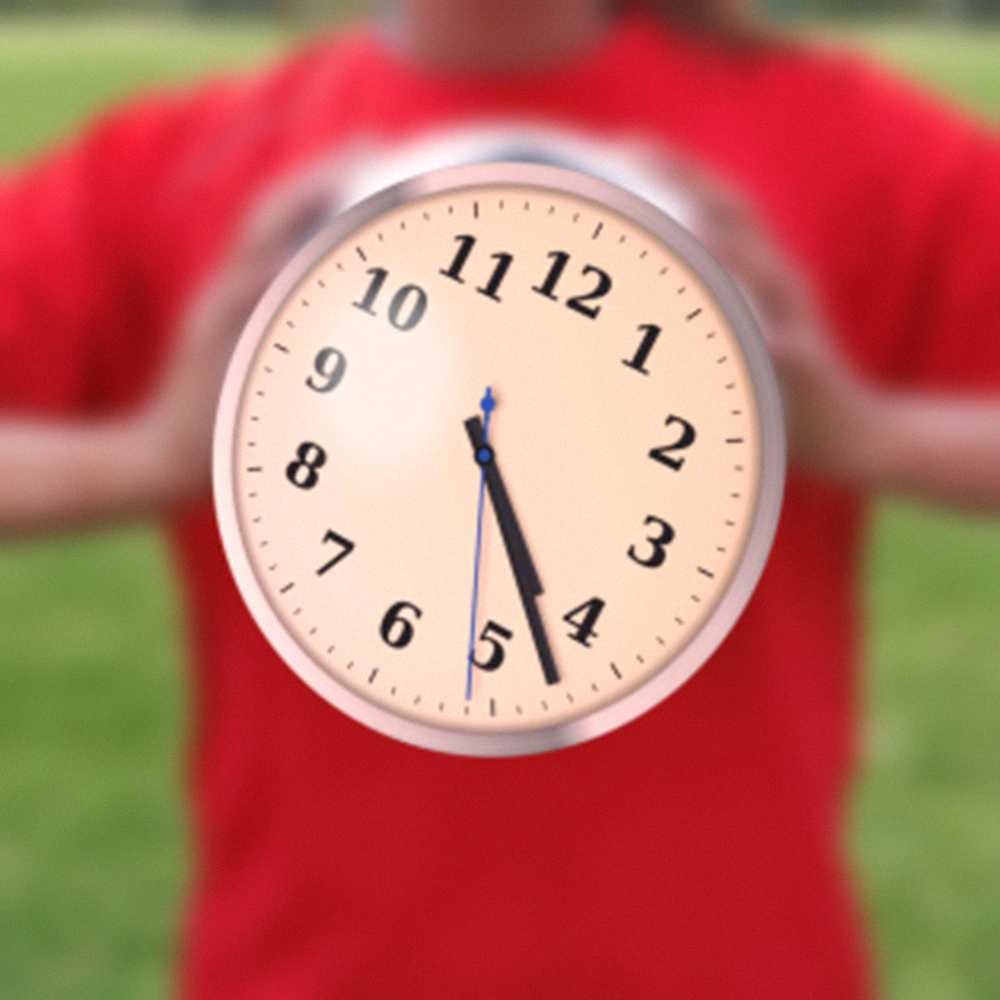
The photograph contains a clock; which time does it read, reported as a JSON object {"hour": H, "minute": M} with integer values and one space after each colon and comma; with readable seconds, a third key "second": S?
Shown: {"hour": 4, "minute": 22, "second": 26}
